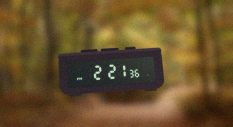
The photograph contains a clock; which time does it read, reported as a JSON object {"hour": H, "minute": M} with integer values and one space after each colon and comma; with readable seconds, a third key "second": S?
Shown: {"hour": 2, "minute": 21, "second": 36}
